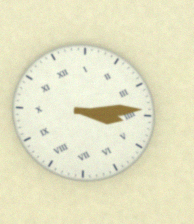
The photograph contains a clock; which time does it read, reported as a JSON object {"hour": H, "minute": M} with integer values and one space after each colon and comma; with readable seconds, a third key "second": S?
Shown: {"hour": 4, "minute": 19}
